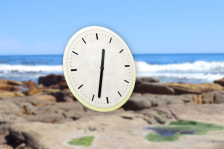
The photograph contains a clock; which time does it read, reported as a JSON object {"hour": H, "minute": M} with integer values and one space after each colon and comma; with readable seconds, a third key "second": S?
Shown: {"hour": 12, "minute": 33}
